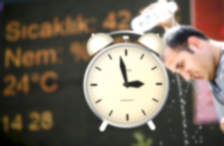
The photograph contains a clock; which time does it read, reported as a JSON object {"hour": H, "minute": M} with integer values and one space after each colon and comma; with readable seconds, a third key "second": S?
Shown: {"hour": 2, "minute": 58}
